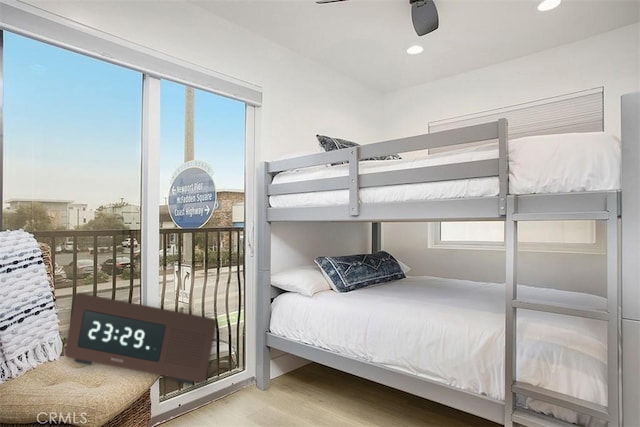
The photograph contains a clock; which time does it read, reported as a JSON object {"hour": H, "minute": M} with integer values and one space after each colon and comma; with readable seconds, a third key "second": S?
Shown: {"hour": 23, "minute": 29}
